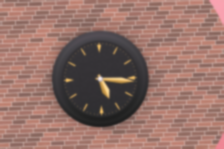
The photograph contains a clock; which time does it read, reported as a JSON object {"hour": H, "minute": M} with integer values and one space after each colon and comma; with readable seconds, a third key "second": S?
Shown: {"hour": 5, "minute": 16}
